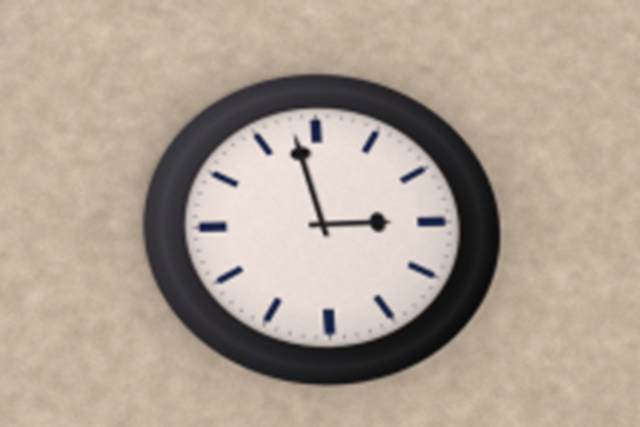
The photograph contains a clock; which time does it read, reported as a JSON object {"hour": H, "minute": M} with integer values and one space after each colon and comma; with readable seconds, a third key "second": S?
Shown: {"hour": 2, "minute": 58}
